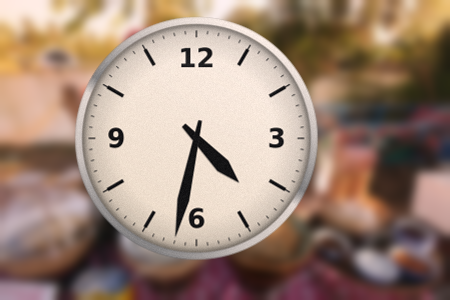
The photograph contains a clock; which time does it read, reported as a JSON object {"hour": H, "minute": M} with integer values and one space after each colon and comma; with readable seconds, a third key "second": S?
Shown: {"hour": 4, "minute": 32}
